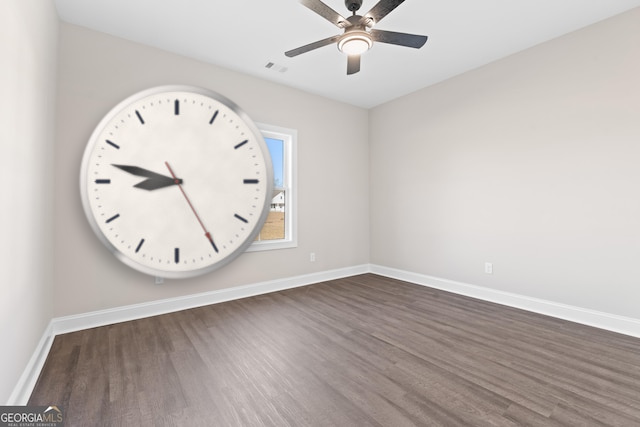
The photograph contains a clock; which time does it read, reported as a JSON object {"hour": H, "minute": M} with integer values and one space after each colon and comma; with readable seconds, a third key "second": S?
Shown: {"hour": 8, "minute": 47, "second": 25}
